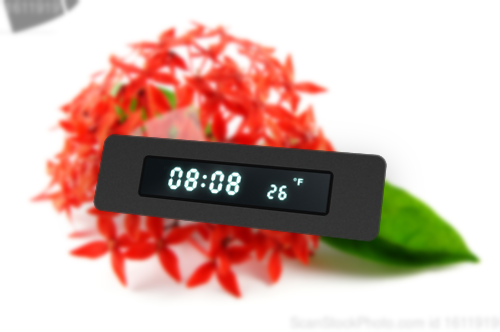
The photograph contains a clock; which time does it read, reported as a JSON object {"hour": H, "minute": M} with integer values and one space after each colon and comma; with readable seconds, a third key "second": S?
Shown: {"hour": 8, "minute": 8}
